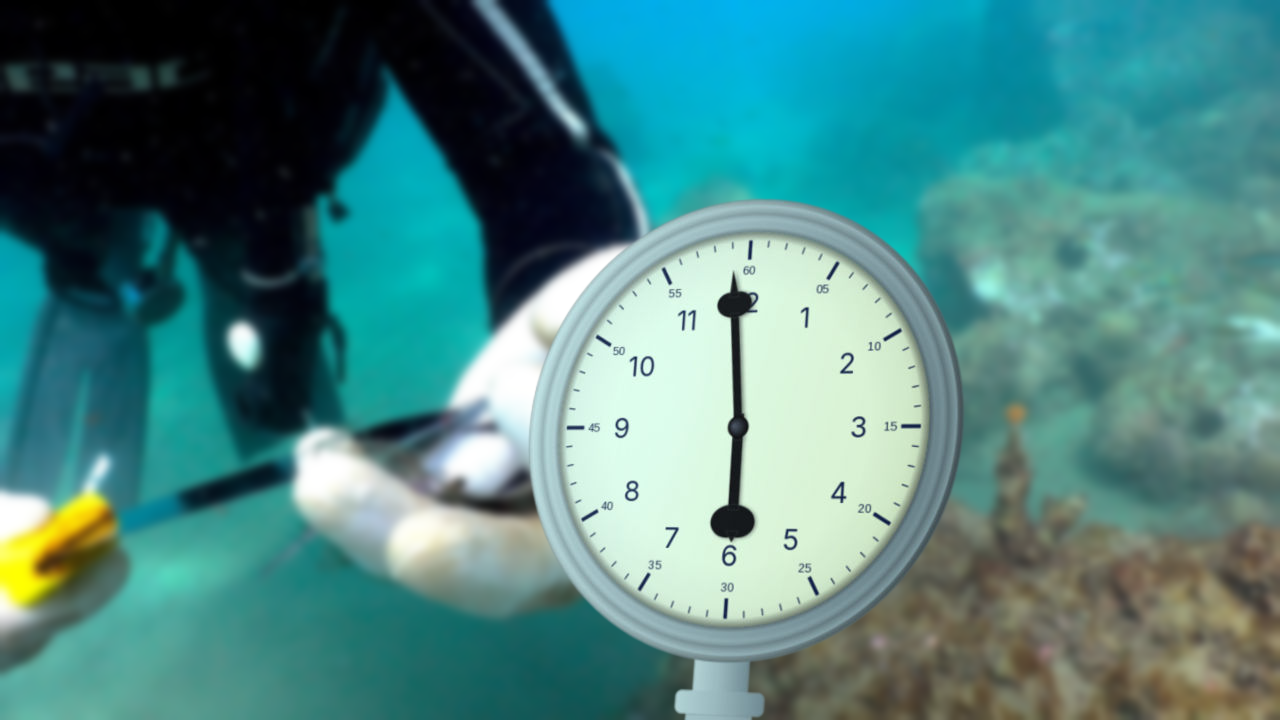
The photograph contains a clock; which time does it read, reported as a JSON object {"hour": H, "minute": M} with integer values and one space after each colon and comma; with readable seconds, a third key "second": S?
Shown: {"hour": 5, "minute": 59}
